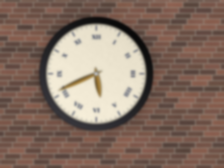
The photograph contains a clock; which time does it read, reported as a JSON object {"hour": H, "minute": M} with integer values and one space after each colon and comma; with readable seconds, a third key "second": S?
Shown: {"hour": 5, "minute": 41}
